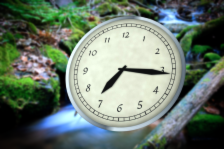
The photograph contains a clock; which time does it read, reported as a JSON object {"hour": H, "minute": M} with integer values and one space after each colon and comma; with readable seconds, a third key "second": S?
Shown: {"hour": 7, "minute": 16}
